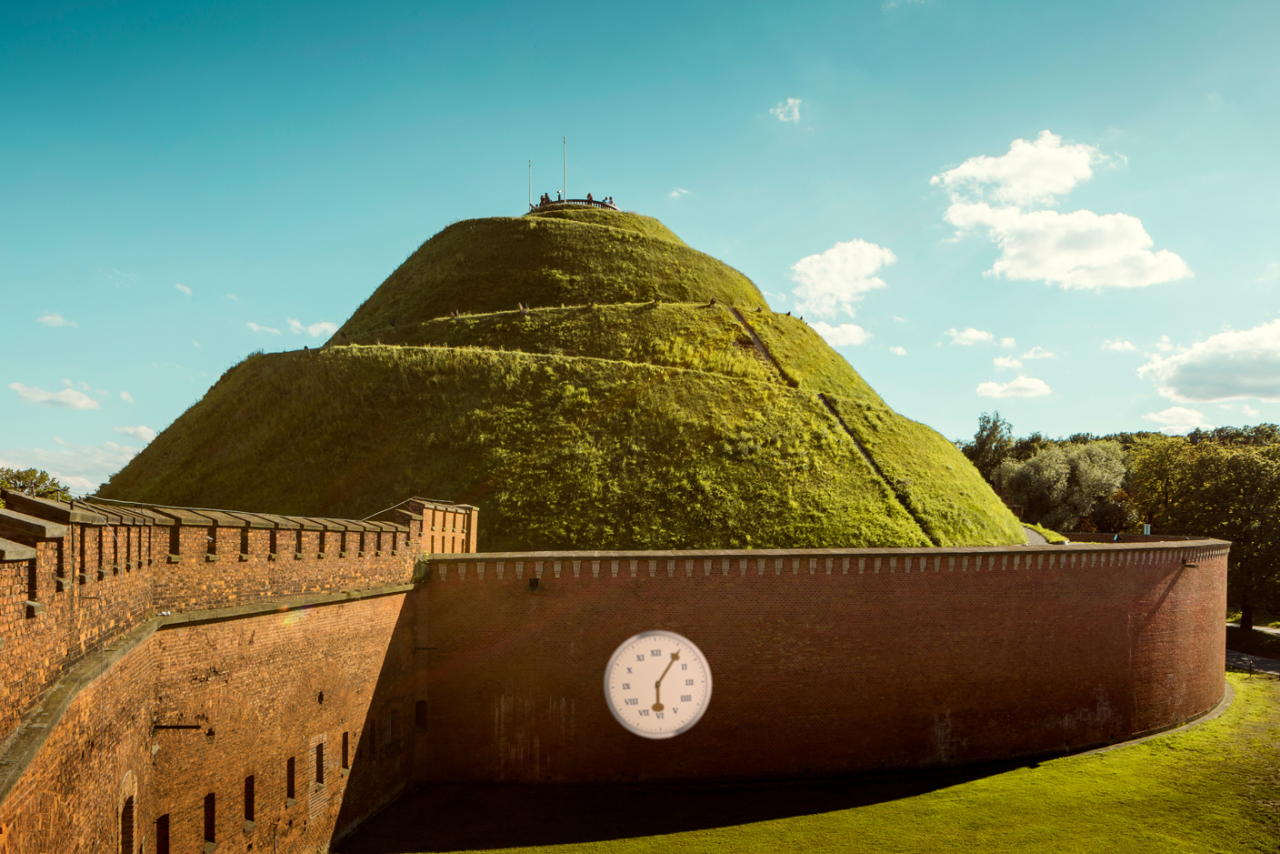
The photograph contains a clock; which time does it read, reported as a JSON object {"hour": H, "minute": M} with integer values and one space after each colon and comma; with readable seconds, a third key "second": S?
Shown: {"hour": 6, "minute": 6}
